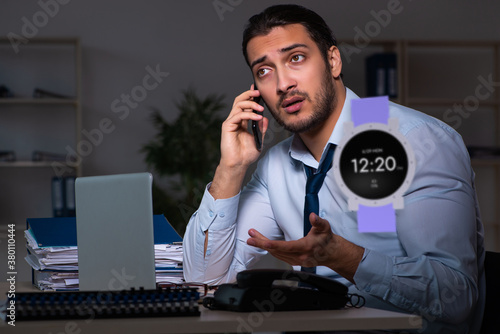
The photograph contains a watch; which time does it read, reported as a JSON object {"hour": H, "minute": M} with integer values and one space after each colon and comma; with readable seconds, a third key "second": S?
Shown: {"hour": 12, "minute": 20}
